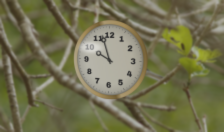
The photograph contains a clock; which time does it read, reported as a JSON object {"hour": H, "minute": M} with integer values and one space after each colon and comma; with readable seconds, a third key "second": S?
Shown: {"hour": 9, "minute": 57}
